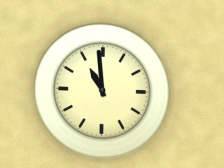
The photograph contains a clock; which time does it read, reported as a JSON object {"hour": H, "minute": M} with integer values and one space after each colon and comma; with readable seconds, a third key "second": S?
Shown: {"hour": 10, "minute": 59}
